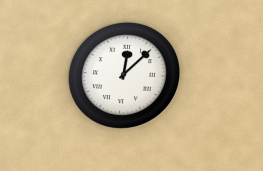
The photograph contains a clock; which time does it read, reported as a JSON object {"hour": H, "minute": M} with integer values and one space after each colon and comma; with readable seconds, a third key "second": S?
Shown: {"hour": 12, "minute": 7}
